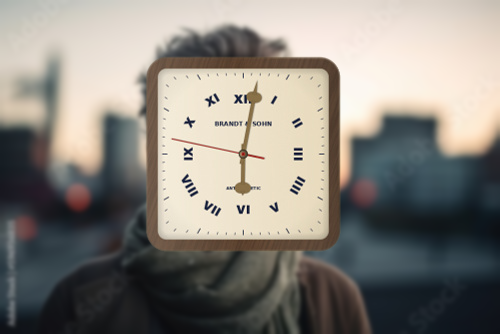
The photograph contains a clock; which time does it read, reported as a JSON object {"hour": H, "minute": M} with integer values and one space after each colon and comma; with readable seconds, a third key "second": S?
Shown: {"hour": 6, "minute": 1, "second": 47}
